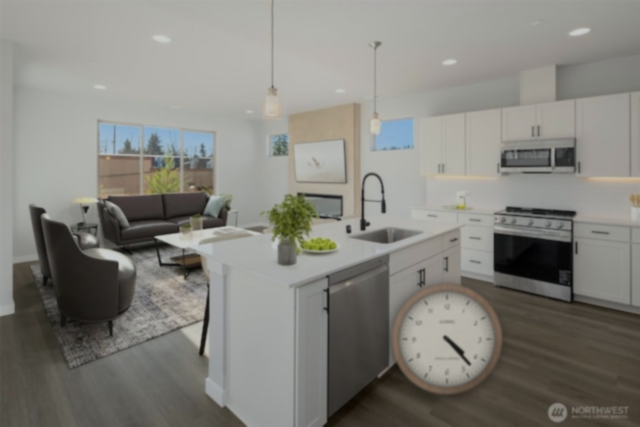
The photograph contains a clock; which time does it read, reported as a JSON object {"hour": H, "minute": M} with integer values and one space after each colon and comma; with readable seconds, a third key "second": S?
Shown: {"hour": 4, "minute": 23}
